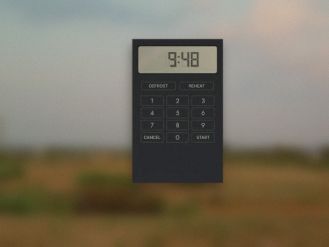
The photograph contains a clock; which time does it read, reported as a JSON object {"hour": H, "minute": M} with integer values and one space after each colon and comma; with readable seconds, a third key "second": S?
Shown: {"hour": 9, "minute": 48}
